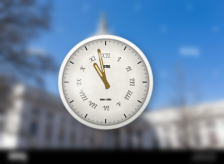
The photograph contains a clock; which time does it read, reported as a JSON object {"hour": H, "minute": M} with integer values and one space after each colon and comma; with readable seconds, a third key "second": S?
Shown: {"hour": 10, "minute": 58}
